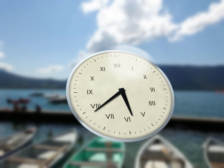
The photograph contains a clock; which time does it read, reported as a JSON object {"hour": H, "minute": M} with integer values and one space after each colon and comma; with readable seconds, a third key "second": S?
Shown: {"hour": 5, "minute": 39}
